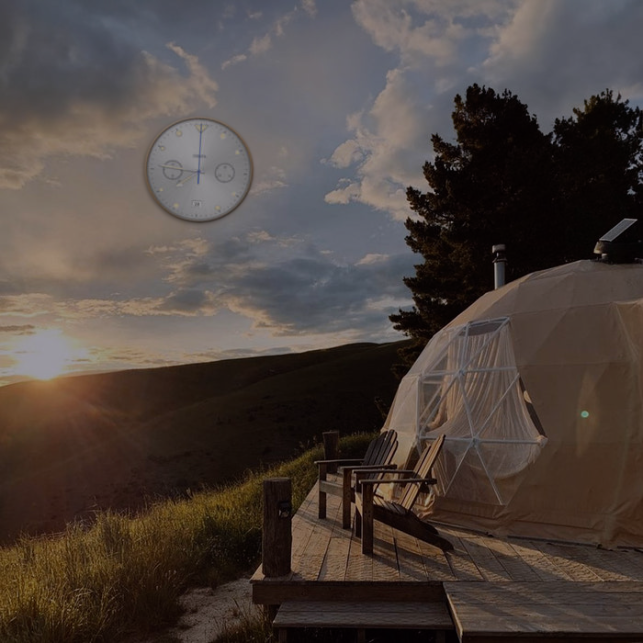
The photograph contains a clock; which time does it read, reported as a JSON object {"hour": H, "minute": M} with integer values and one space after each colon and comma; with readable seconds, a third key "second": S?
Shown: {"hour": 7, "minute": 46}
